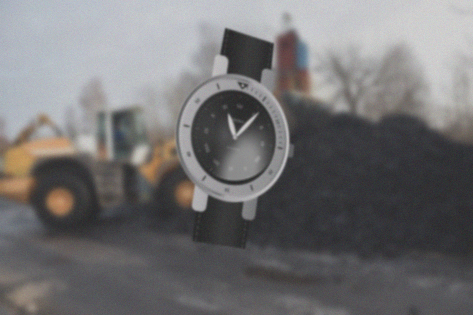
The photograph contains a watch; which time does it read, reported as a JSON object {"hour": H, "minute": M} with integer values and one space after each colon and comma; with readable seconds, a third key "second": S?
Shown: {"hour": 11, "minute": 6}
